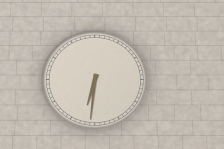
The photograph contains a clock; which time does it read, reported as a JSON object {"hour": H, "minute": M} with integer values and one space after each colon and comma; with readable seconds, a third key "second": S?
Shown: {"hour": 6, "minute": 31}
